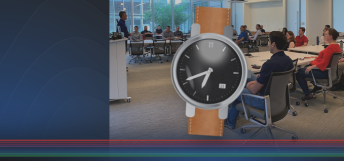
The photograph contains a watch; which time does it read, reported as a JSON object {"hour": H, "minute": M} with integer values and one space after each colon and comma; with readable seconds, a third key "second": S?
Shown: {"hour": 6, "minute": 41}
